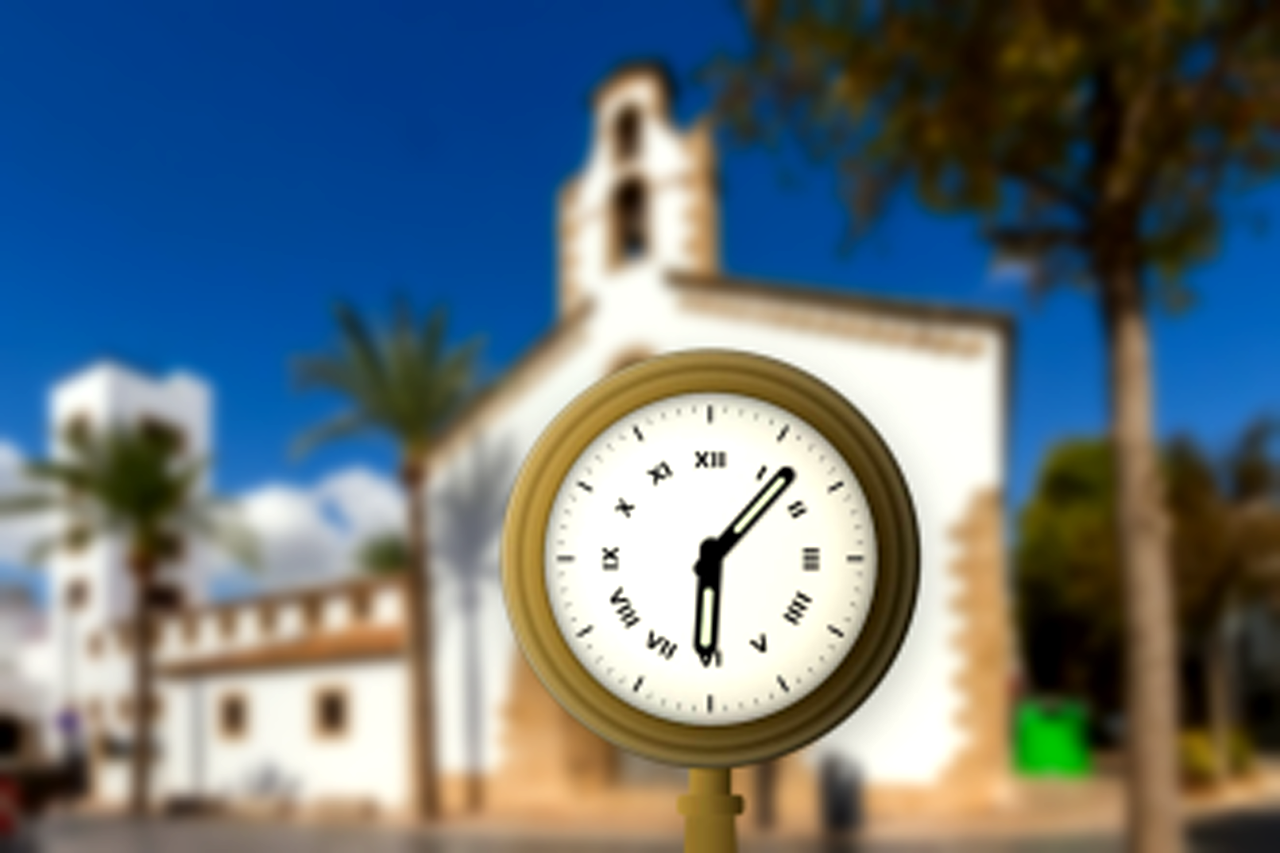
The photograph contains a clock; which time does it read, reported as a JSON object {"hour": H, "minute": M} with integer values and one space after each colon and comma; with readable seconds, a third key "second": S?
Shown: {"hour": 6, "minute": 7}
